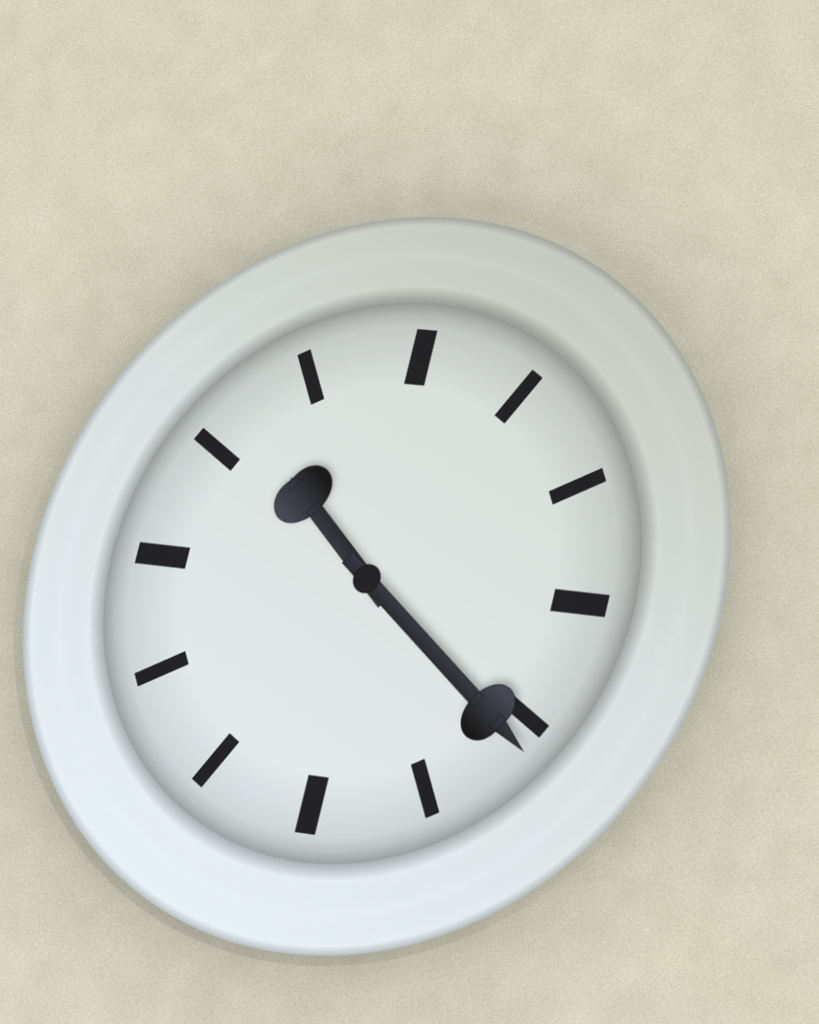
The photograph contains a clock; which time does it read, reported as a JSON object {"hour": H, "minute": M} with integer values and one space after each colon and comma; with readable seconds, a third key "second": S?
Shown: {"hour": 10, "minute": 21}
